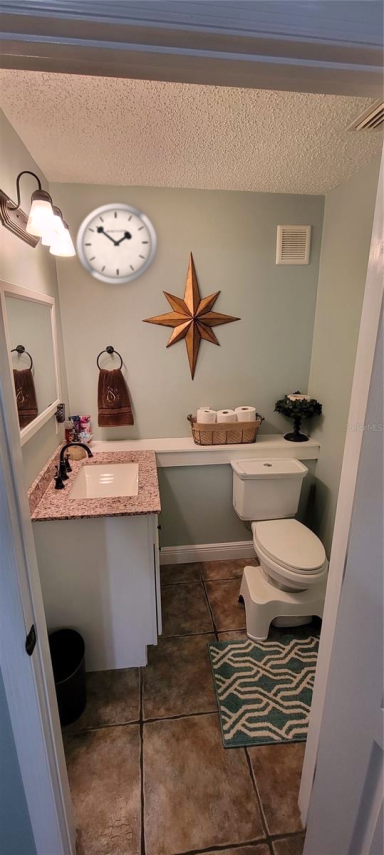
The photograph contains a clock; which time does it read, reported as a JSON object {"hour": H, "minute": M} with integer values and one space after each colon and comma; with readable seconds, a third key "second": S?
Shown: {"hour": 1, "minute": 52}
